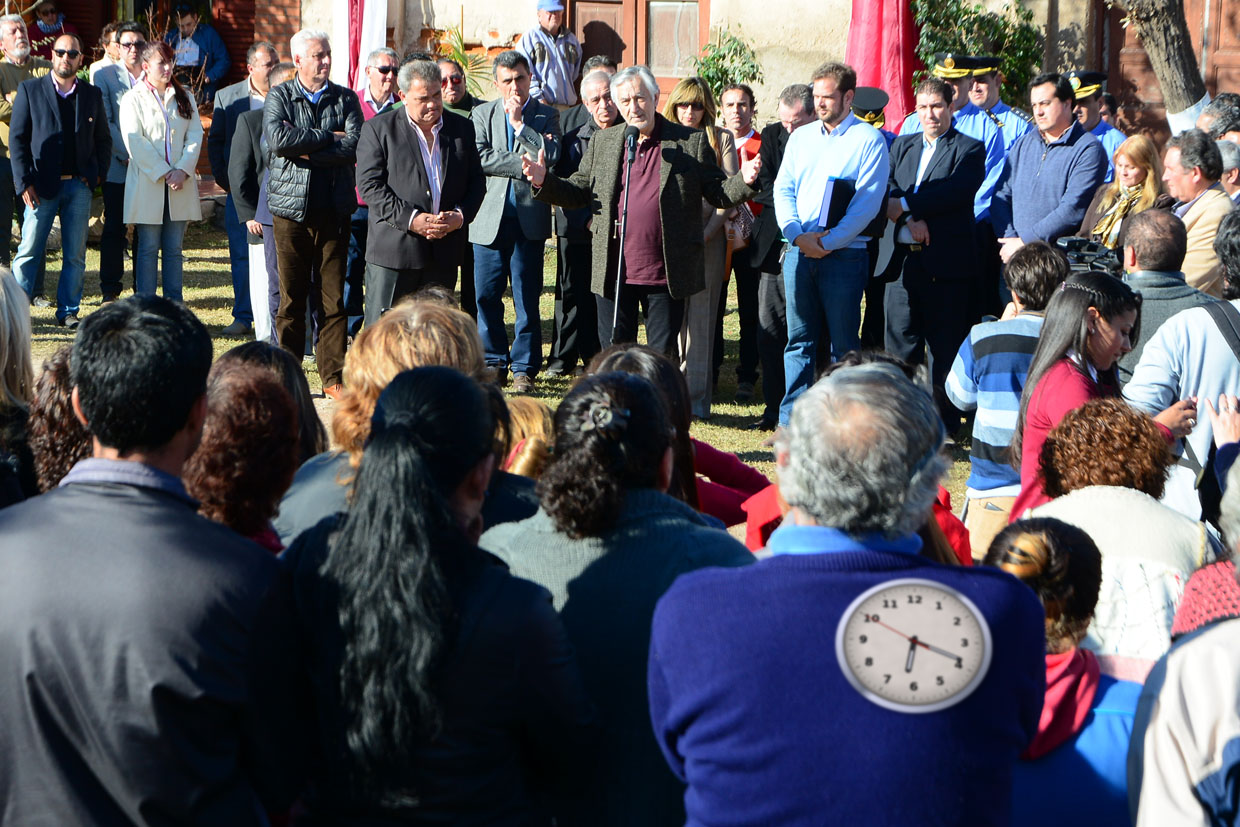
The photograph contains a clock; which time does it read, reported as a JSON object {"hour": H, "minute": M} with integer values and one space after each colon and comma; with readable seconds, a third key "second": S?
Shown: {"hour": 6, "minute": 18, "second": 50}
